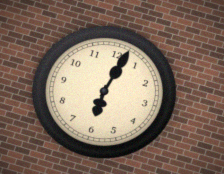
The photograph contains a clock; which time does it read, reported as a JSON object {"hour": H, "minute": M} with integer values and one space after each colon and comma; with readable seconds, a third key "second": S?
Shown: {"hour": 6, "minute": 2}
